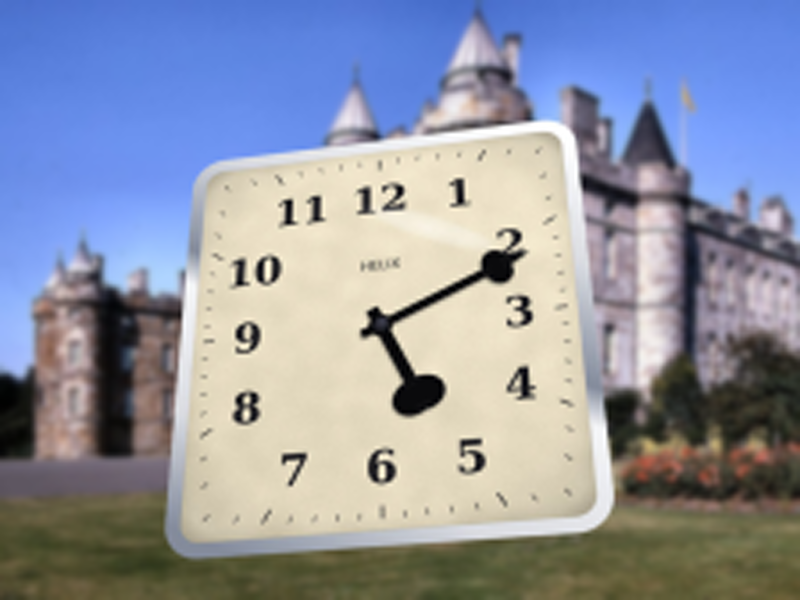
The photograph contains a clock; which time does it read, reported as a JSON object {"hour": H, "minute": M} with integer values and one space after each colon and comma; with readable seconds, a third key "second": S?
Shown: {"hour": 5, "minute": 11}
